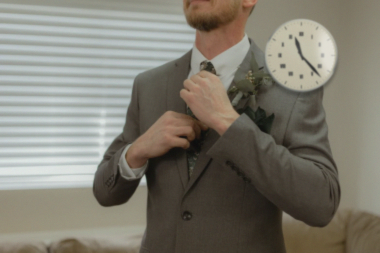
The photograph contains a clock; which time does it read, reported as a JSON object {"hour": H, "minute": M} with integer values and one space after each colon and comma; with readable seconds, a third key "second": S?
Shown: {"hour": 11, "minute": 23}
